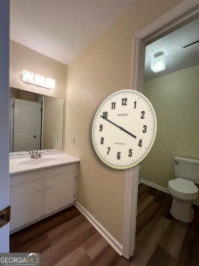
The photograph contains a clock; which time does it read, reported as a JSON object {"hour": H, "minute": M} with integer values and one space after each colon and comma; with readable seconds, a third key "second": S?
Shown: {"hour": 3, "minute": 49}
